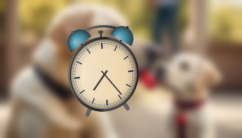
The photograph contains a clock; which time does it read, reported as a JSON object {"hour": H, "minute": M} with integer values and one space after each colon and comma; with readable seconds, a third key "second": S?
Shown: {"hour": 7, "minute": 24}
